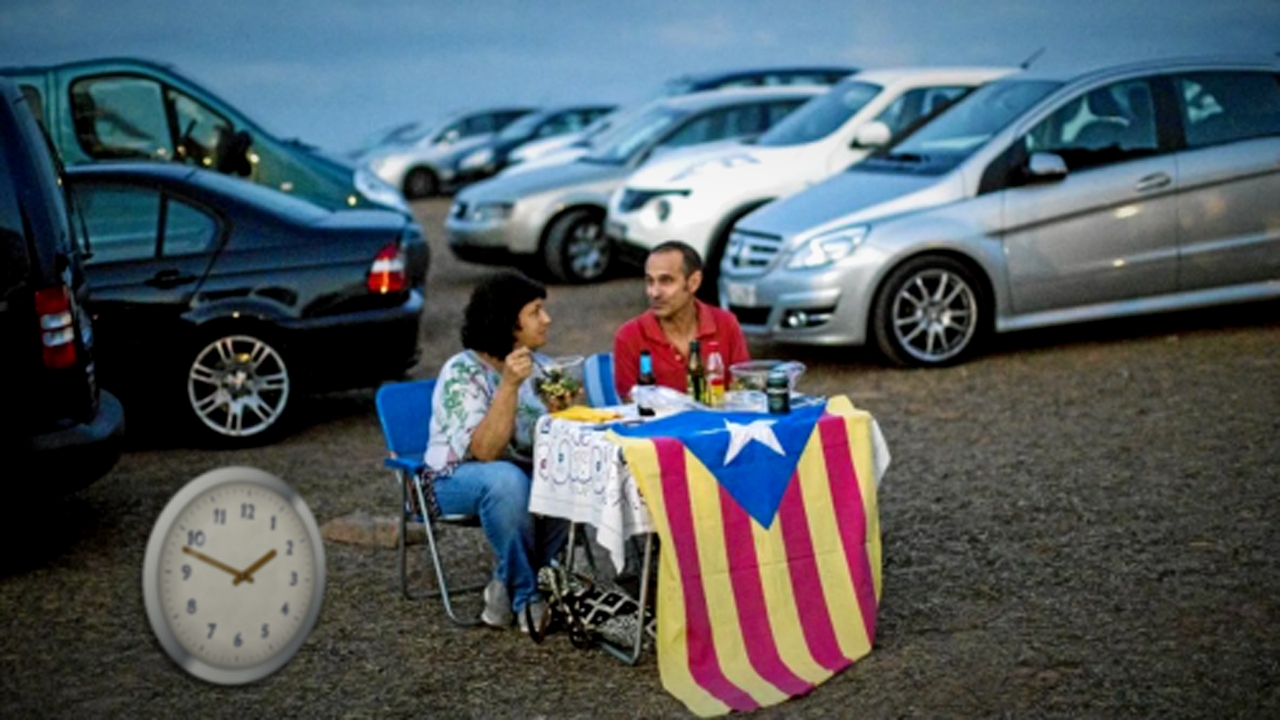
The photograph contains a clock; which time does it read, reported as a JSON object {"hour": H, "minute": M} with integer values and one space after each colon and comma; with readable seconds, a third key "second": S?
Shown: {"hour": 1, "minute": 48}
